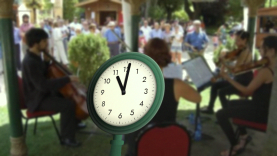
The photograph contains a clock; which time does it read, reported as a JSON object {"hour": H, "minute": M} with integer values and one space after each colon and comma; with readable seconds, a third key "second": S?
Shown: {"hour": 11, "minute": 1}
